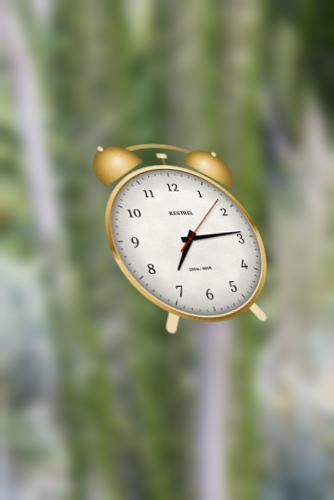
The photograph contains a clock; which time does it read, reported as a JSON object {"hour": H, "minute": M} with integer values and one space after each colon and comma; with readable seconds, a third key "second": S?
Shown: {"hour": 7, "minute": 14, "second": 8}
